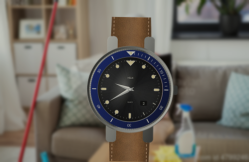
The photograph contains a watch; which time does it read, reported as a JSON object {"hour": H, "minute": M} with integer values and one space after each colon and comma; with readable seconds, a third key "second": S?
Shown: {"hour": 9, "minute": 40}
